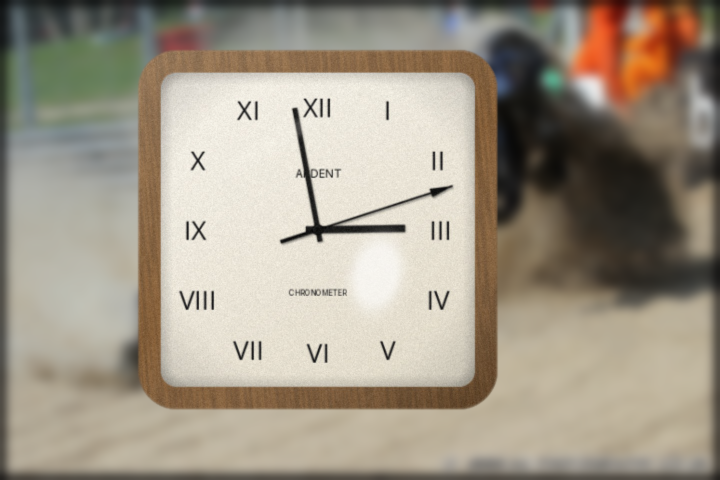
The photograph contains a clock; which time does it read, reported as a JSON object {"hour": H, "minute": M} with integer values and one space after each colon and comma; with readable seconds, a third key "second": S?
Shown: {"hour": 2, "minute": 58, "second": 12}
